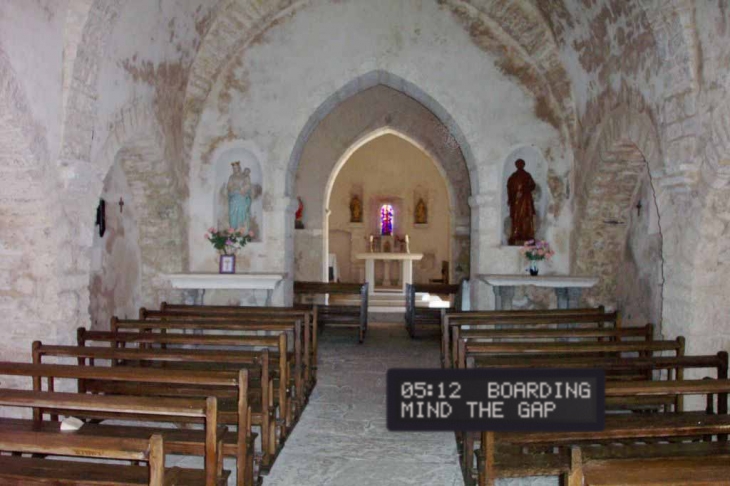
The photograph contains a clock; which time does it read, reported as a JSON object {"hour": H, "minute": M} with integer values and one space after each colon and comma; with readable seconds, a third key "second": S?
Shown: {"hour": 5, "minute": 12}
